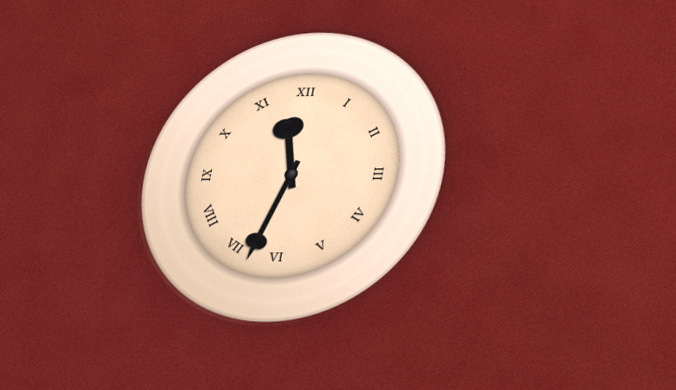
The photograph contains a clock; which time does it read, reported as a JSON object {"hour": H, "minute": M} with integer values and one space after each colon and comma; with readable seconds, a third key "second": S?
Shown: {"hour": 11, "minute": 33}
